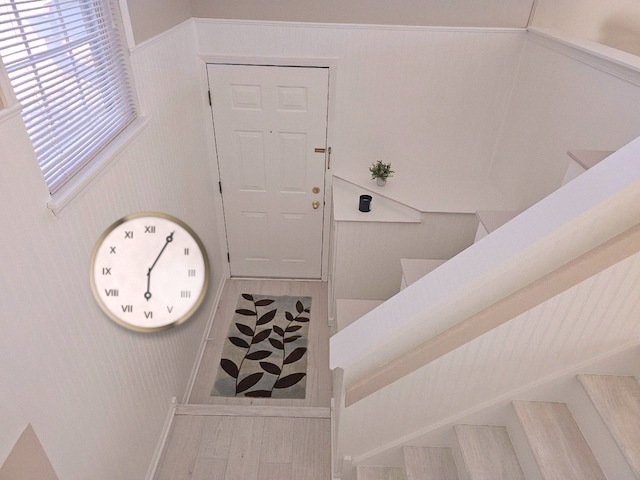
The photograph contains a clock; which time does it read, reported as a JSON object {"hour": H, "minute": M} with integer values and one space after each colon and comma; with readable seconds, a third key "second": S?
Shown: {"hour": 6, "minute": 5}
